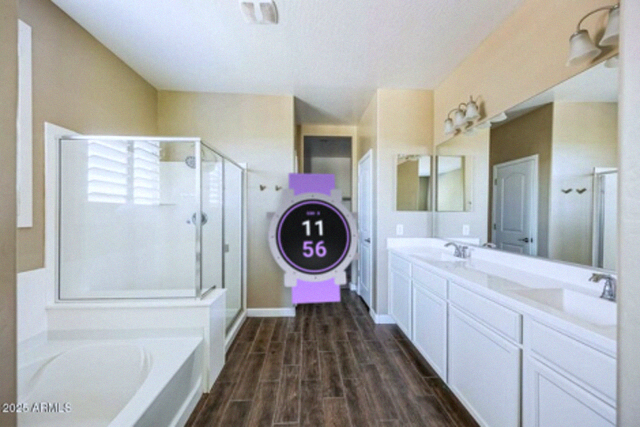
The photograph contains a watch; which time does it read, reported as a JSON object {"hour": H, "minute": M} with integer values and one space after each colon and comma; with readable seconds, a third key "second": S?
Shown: {"hour": 11, "minute": 56}
